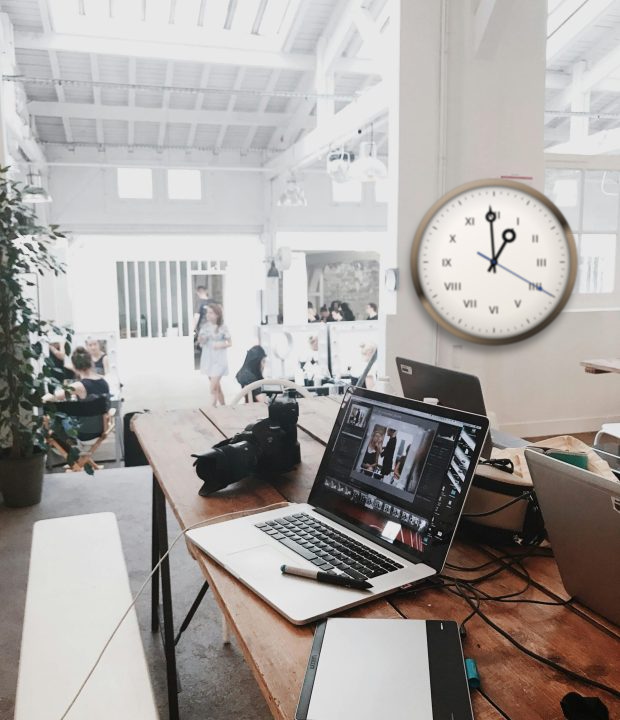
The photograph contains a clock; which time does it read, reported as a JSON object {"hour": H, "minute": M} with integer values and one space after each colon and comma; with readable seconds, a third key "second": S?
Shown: {"hour": 12, "minute": 59, "second": 20}
